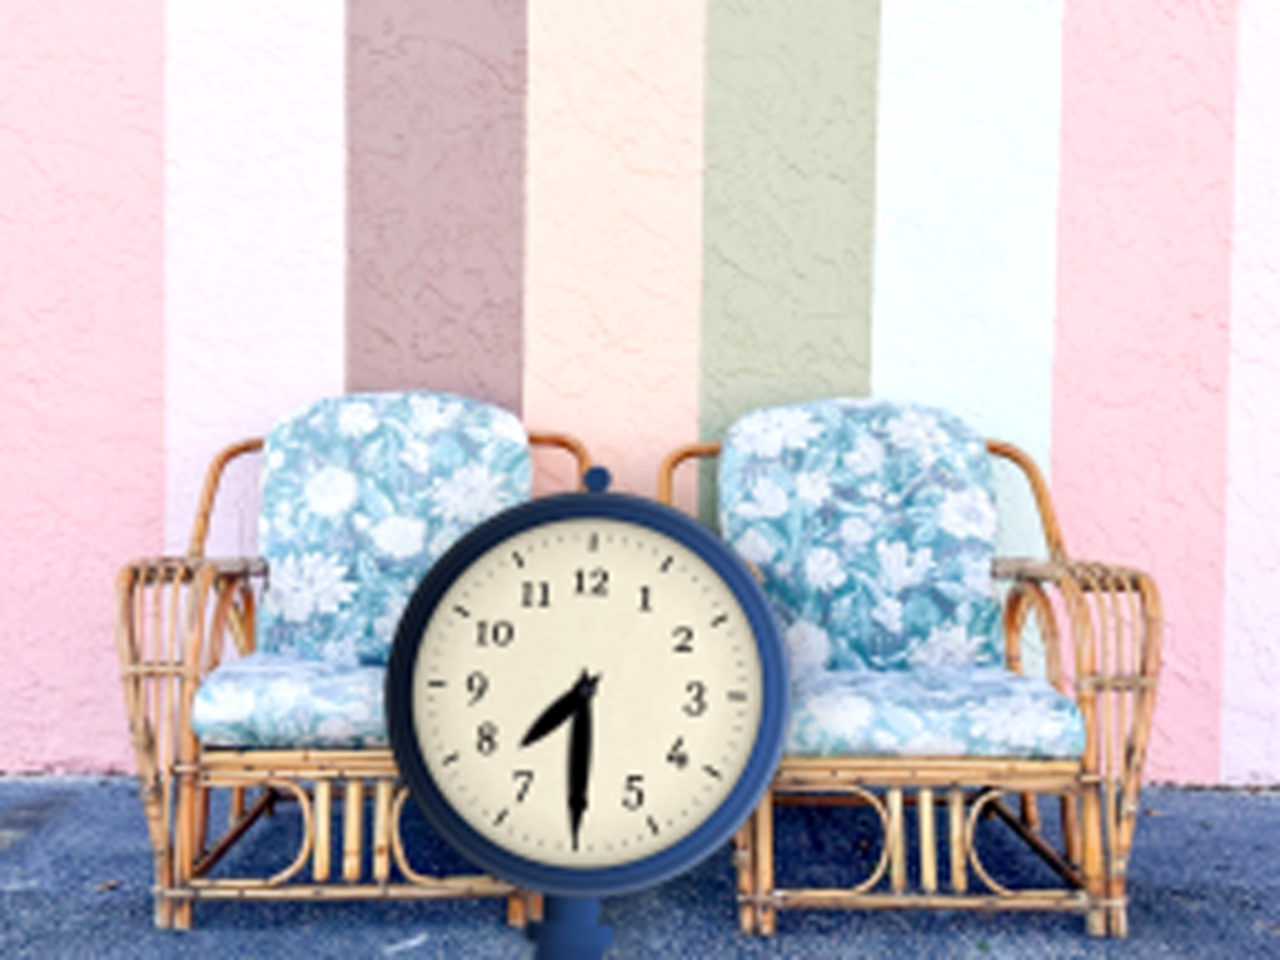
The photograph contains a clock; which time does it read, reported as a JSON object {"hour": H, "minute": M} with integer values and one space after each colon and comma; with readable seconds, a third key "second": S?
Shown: {"hour": 7, "minute": 30}
